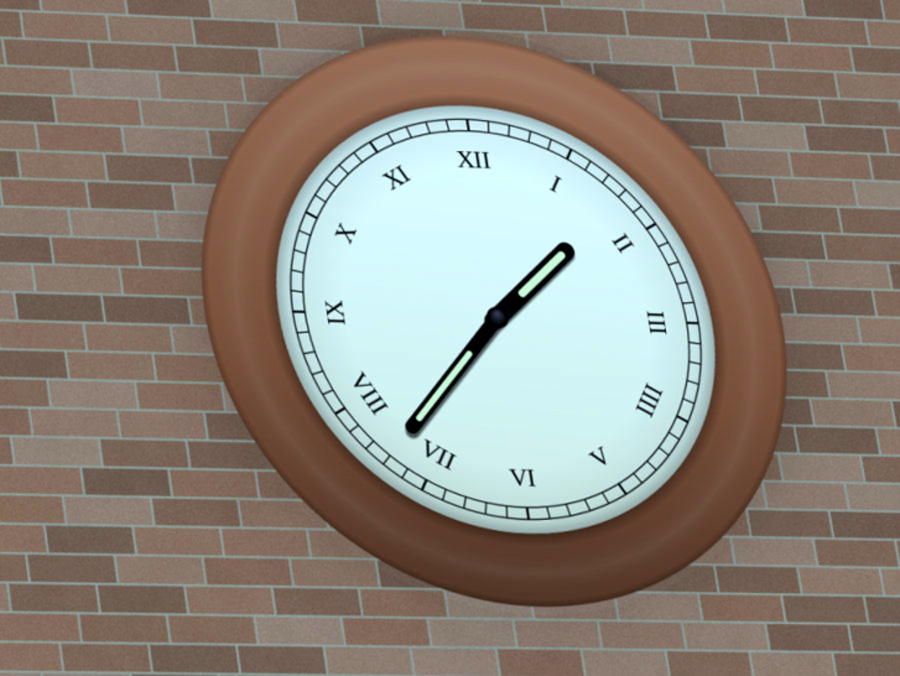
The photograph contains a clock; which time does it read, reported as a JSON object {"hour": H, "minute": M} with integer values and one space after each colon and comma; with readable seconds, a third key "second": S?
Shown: {"hour": 1, "minute": 37}
